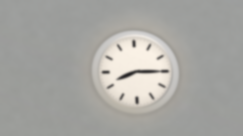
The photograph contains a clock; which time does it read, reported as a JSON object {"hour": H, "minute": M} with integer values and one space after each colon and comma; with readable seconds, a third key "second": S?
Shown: {"hour": 8, "minute": 15}
